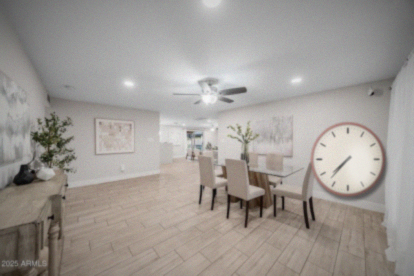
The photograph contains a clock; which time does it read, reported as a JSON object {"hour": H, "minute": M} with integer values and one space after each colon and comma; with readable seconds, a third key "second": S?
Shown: {"hour": 7, "minute": 37}
